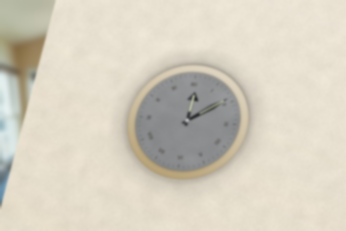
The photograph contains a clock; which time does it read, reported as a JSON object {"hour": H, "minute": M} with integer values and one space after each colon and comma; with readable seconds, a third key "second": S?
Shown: {"hour": 12, "minute": 9}
